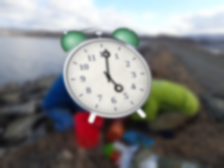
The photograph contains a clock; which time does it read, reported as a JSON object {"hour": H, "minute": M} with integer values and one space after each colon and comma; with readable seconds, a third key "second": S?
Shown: {"hour": 5, "minute": 1}
